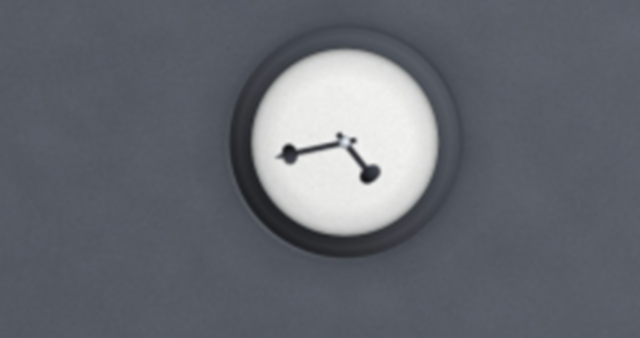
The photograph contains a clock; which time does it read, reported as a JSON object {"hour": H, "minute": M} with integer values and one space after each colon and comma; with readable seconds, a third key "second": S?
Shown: {"hour": 4, "minute": 43}
